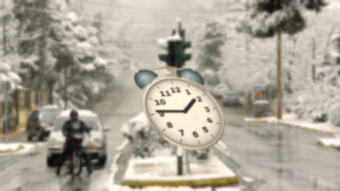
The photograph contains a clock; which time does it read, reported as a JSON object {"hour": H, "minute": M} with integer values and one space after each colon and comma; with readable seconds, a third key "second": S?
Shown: {"hour": 1, "minute": 46}
